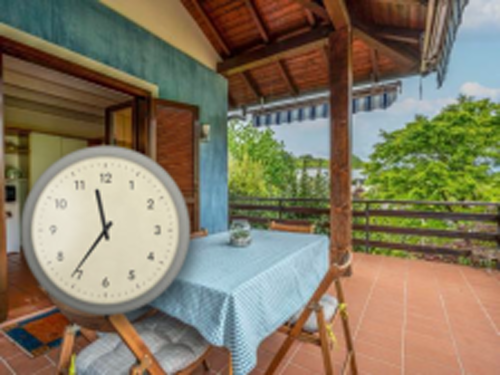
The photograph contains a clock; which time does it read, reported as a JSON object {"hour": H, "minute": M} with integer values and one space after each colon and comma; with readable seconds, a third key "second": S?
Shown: {"hour": 11, "minute": 36}
